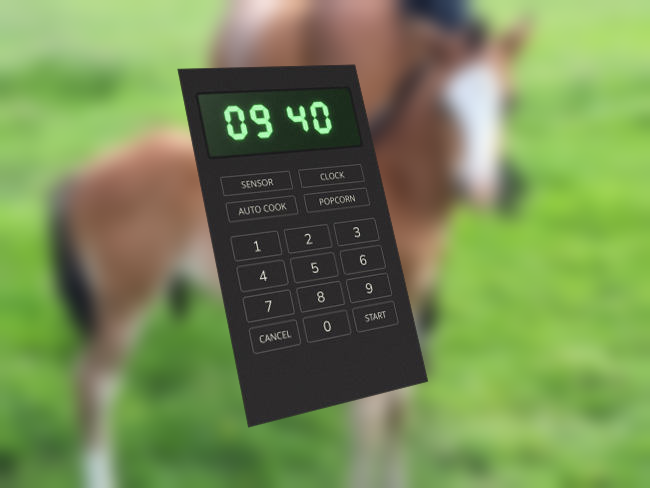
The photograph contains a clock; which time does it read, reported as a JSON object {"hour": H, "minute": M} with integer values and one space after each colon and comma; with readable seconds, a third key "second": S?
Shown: {"hour": 9, "minute": 40}
